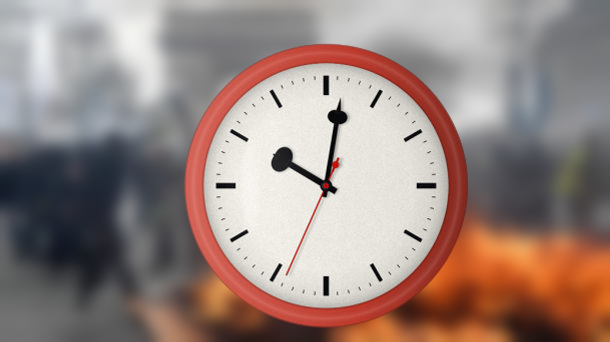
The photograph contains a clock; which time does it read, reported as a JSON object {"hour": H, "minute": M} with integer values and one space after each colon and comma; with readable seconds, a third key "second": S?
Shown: {"hour": 10, "minute": 1, "second": 34}
